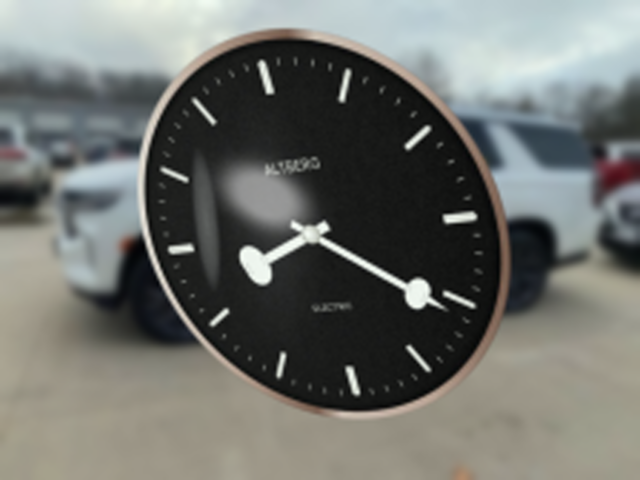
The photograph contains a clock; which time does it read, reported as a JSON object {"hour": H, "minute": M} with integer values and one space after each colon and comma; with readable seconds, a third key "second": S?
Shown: {"hour": 8, "minute": 21}
